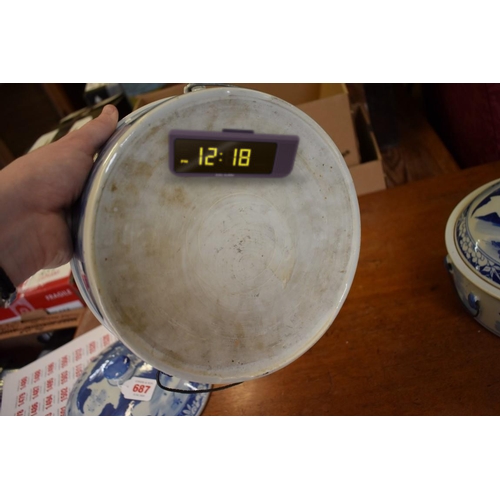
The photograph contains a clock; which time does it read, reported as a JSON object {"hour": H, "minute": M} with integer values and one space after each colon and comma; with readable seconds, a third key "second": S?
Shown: {"hour": 12, "minute": 18}
